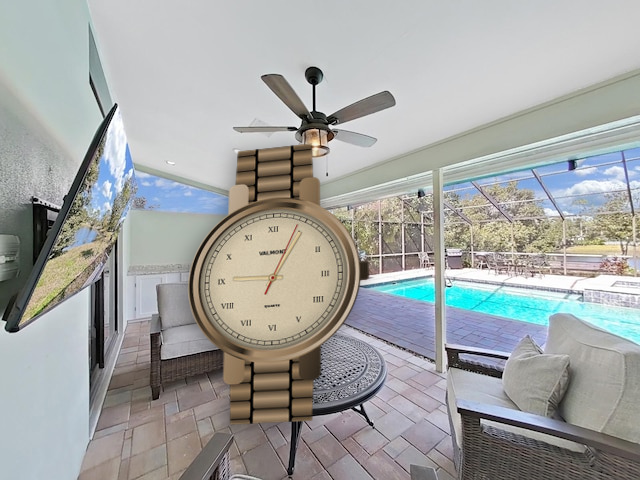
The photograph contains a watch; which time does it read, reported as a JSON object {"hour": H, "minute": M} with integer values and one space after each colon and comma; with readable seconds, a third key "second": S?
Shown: {"hour": 9, "minute": 5, "second": 4}
